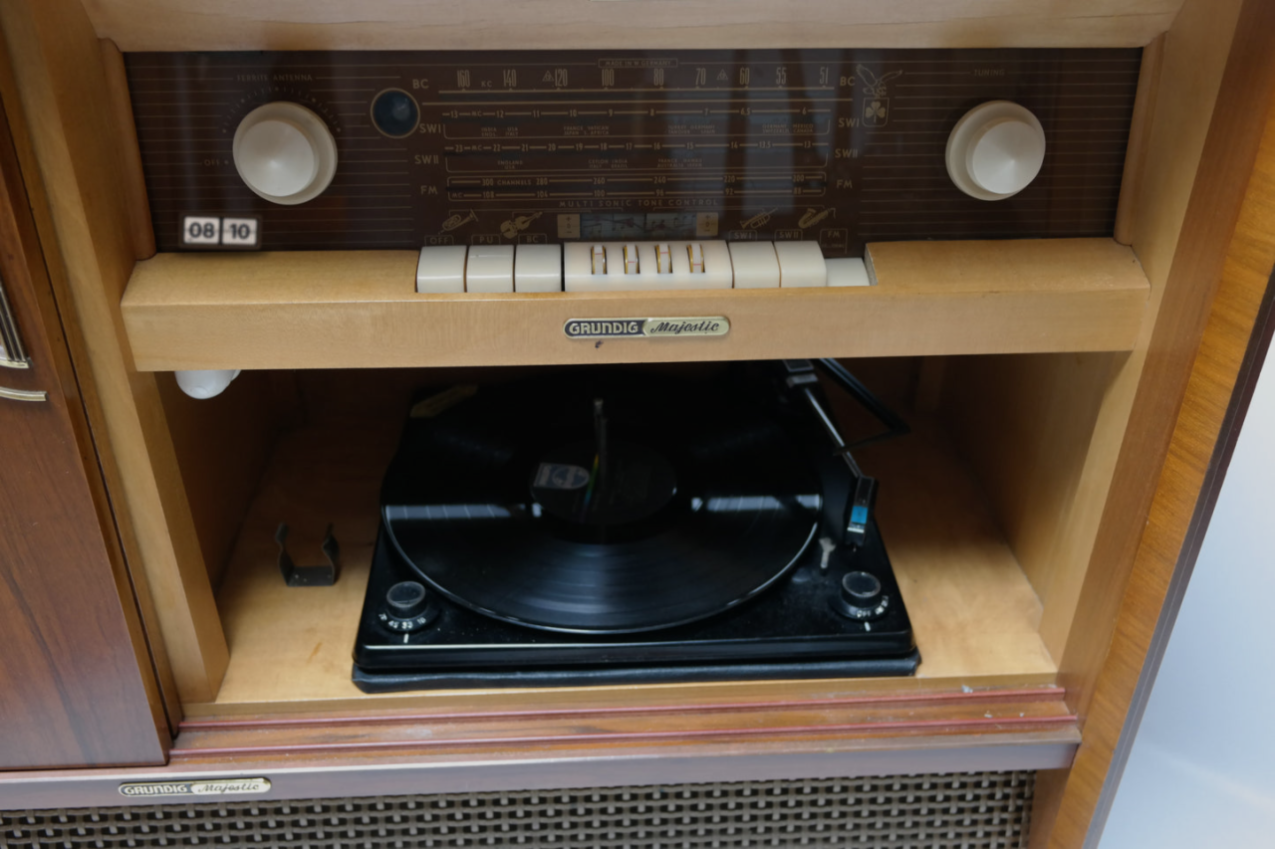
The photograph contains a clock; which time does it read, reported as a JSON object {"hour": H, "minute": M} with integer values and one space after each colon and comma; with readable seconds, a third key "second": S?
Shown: {"hour": 8, "minute": 10}
